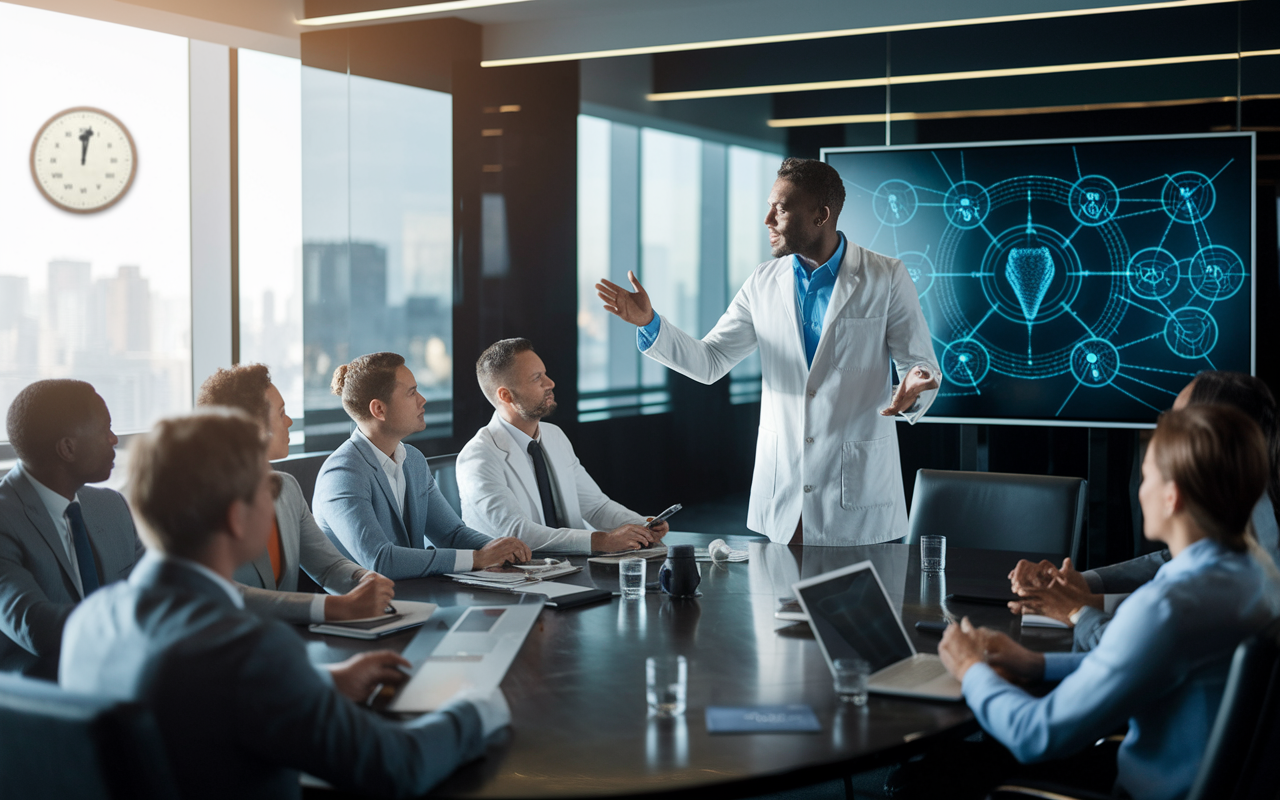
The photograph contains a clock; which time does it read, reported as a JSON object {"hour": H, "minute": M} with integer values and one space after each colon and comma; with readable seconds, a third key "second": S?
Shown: {"hour": 12, "minute": 2}
